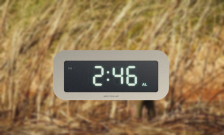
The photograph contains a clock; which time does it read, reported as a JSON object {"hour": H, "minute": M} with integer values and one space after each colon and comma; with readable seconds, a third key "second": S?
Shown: {"hour": 2, "minute": 46}
